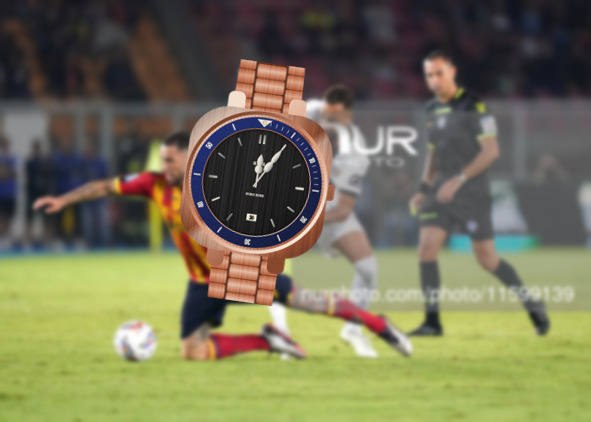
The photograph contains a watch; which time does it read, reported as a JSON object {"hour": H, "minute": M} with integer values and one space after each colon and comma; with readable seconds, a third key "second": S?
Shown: {"hour": 12, "minute": 5}
